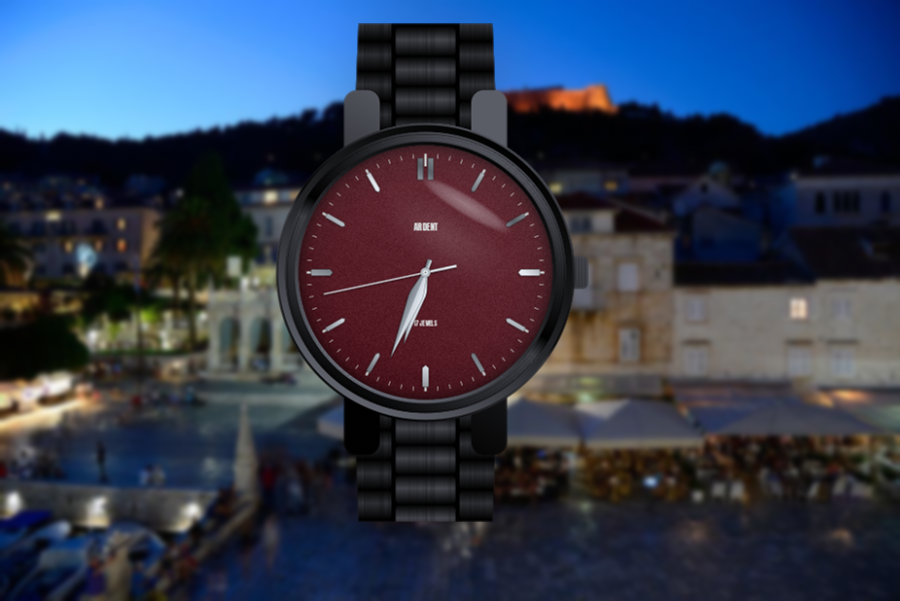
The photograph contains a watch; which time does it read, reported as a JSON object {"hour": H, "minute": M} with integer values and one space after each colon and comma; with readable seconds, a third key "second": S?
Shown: {"hour": 6, "minute": 33, "second": 43}
